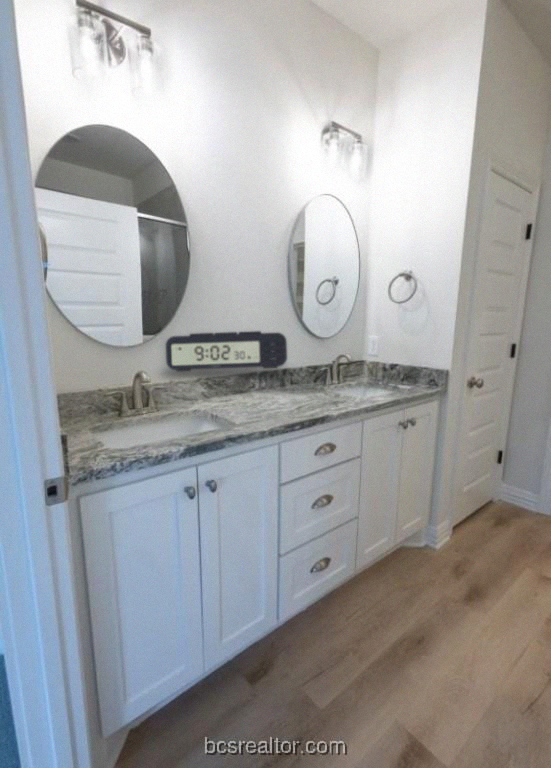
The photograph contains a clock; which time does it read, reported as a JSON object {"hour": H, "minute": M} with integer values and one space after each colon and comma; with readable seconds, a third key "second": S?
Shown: {"hour": 9, "minute": 2}
